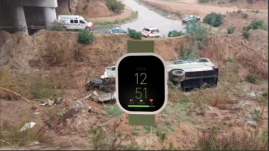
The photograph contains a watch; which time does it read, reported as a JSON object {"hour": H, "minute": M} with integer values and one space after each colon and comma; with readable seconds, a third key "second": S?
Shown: {"hour": 12, "minute": 51}
